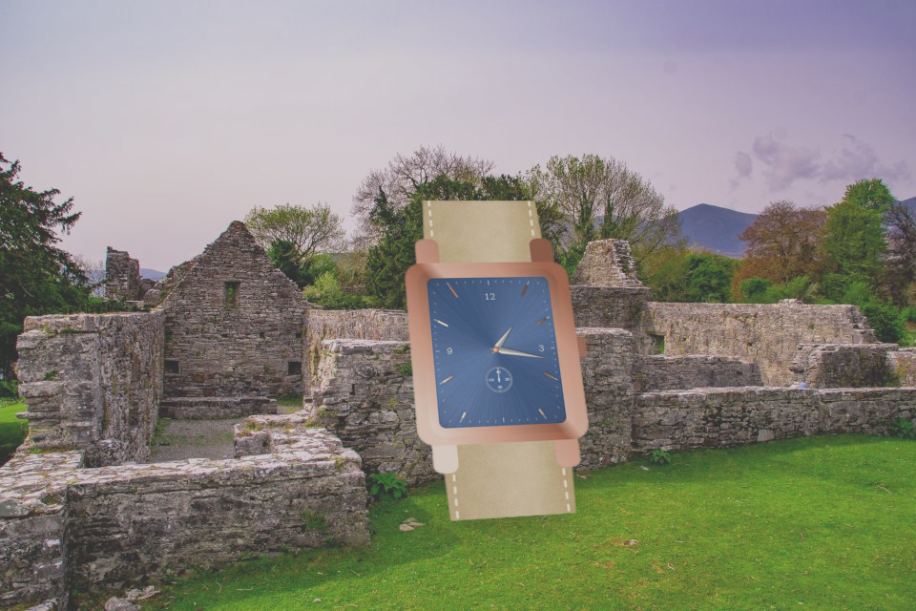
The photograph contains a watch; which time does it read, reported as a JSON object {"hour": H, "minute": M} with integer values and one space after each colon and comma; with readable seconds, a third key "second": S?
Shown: {"hour": 1, "minute": 17}
